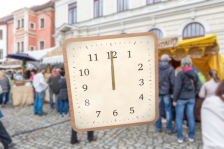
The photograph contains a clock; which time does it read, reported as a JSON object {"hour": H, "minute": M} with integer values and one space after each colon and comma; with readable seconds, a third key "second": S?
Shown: {"hour": 12, "minute": 0}
